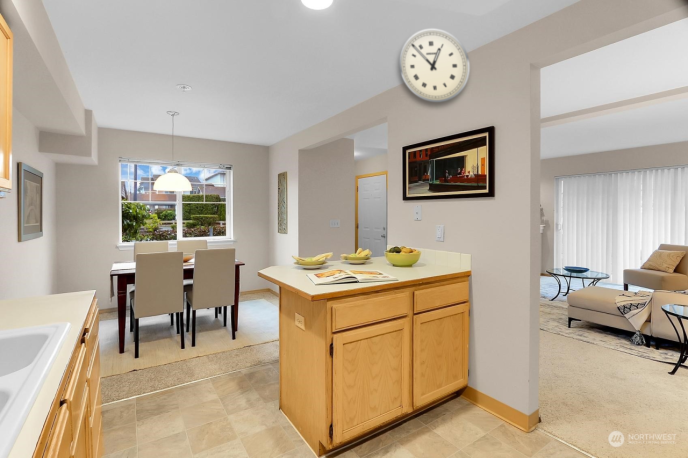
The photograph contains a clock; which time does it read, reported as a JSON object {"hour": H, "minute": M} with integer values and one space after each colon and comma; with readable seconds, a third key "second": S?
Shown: {"hour": 12, "minute": 53}
